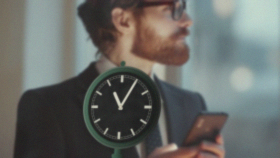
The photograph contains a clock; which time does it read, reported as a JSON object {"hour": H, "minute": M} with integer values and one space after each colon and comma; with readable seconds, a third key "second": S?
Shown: {"hour": 11, "minute": 5}
